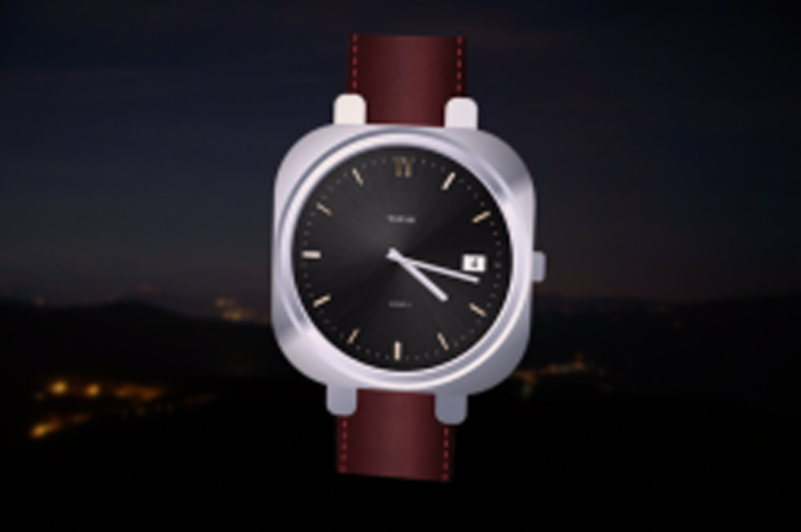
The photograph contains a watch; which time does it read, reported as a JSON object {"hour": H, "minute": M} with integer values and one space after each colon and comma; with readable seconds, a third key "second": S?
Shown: {"hour": 4, "minute": 17}
